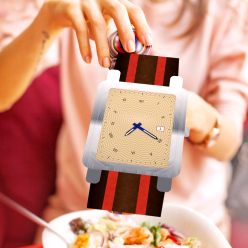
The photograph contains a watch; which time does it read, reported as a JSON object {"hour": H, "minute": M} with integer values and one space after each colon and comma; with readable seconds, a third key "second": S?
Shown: {"hour": 7, "minute": 20}
